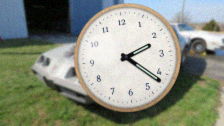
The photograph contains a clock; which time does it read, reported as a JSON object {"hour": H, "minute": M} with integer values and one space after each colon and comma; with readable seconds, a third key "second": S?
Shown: {"hour": 2, "minute": 22}
